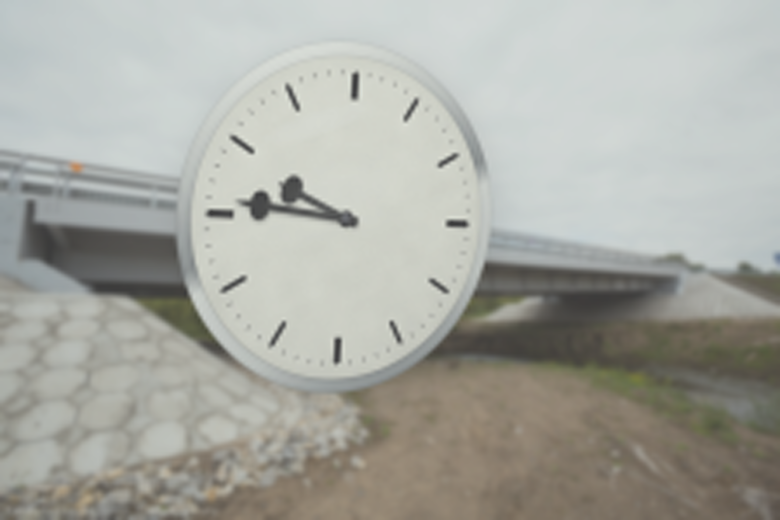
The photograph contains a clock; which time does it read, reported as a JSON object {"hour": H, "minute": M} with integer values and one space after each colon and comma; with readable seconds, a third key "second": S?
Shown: {"hour": 9, "minute": 46}
